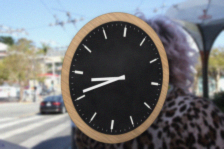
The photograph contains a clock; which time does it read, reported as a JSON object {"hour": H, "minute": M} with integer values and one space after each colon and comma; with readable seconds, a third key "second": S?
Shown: {"hour": 8, "minute": 41}
